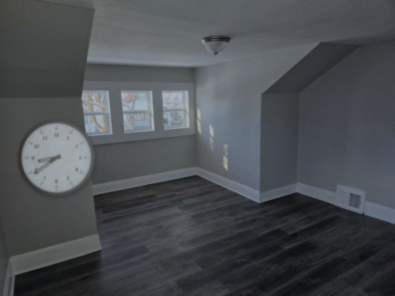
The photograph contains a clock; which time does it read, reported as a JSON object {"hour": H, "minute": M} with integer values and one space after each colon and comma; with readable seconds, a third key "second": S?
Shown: {"hour": 8, "minute": 39}
